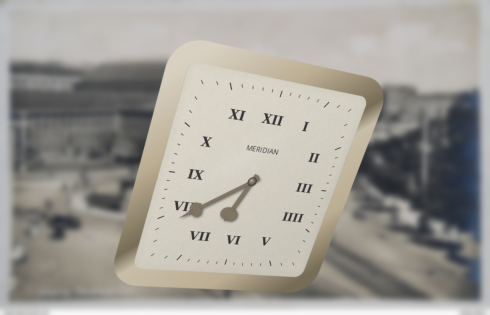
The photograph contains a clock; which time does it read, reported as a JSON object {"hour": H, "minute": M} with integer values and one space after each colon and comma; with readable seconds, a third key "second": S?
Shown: {"hour": 6, "minute": 39}
